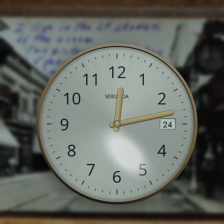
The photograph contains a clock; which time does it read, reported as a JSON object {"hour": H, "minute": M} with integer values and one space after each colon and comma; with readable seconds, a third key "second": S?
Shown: {"hour": 12, "minute": 13}
